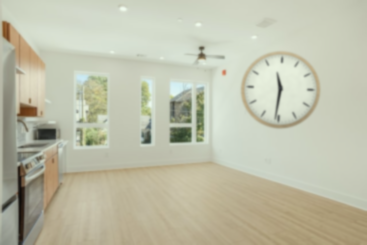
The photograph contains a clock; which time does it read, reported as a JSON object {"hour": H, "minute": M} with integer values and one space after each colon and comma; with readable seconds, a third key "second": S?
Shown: {"hour": 11, "minute": 31}
